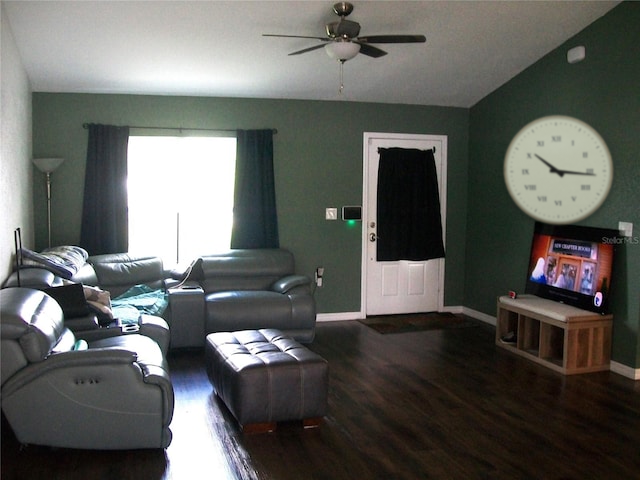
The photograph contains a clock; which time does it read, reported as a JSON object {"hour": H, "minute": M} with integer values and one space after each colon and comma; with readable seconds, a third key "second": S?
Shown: {"hour": 10, "minute": 16}
